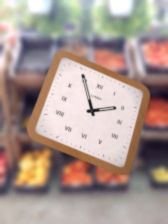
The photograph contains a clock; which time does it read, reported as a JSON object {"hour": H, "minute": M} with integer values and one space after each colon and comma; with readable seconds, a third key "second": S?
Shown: {"hour": 1, "minute": 55}
